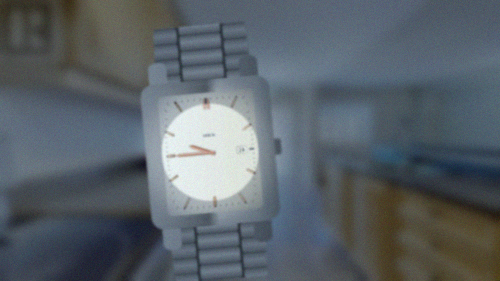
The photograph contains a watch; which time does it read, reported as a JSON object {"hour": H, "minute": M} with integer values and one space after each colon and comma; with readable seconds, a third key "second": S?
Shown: {"hour": 9, "minute": 45}
